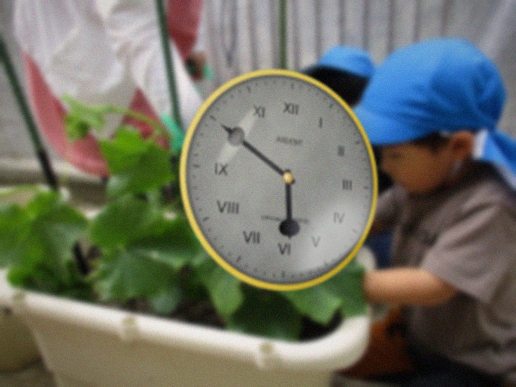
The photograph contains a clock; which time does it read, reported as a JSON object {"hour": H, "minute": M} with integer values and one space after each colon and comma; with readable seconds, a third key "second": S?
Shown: {"hour": 5, "minute": 50}
